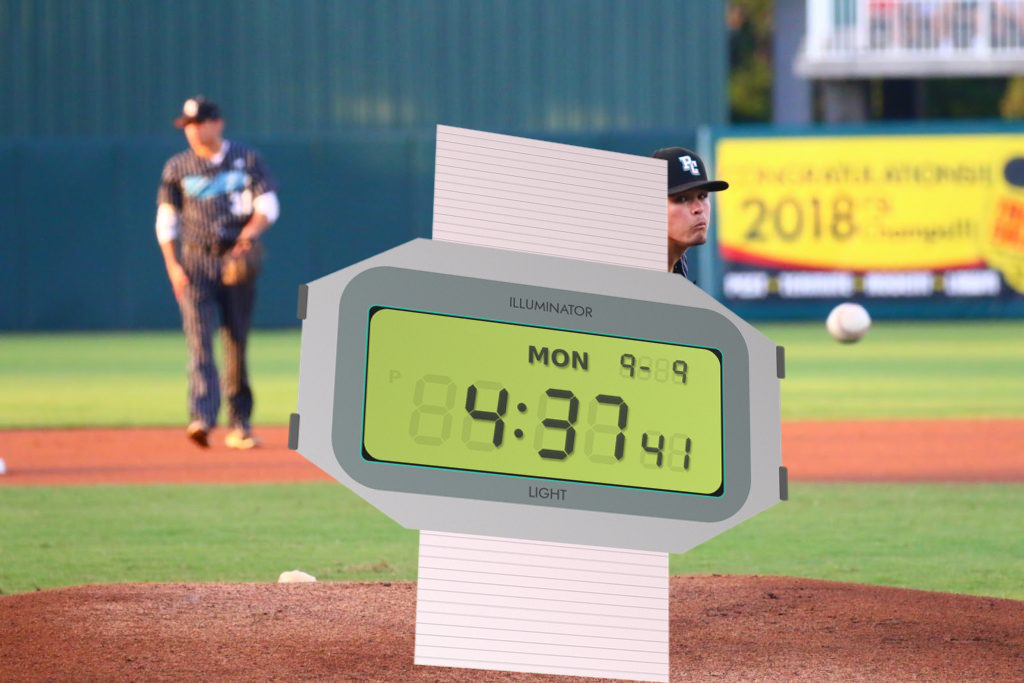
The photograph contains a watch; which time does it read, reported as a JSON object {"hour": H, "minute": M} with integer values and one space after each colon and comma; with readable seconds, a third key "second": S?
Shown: {"hour": 4, "minute": 37, "second": 41}
